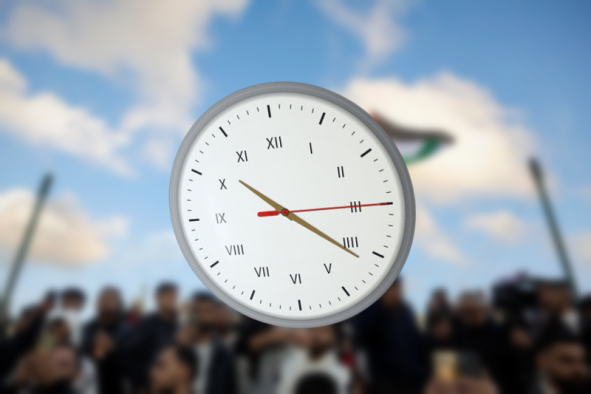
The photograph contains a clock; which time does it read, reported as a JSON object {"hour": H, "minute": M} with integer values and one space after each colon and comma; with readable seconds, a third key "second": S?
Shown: {"hour": 10, "minute": 21, "second": 15}
